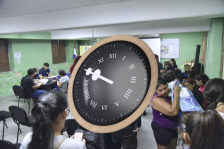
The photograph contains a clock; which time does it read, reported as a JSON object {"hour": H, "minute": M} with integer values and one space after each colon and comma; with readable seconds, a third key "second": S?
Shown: {"hour": 9, "minute": 49}
